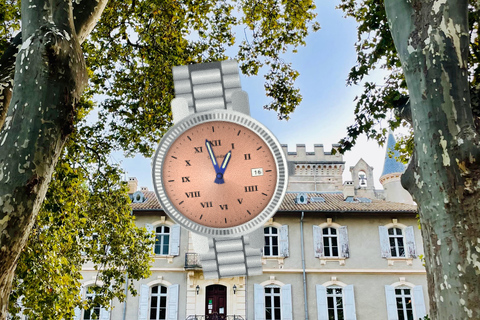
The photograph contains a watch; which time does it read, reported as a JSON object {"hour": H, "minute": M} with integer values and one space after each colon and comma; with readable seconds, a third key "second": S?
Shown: {"hour": 12, "minute": 58}
